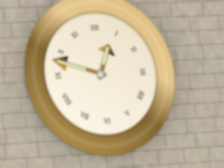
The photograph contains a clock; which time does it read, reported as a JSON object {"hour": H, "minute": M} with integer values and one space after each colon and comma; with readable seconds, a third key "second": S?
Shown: {"hour": 12, "minute": 48}
